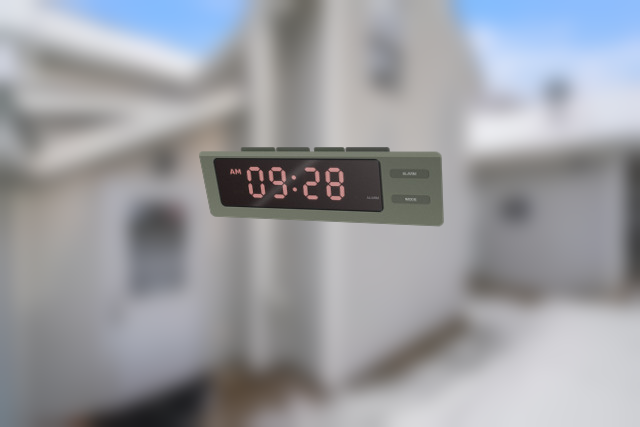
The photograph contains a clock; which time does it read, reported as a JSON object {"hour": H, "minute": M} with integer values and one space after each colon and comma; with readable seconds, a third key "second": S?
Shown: {"hour": 9, "minute": 28}
